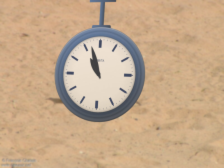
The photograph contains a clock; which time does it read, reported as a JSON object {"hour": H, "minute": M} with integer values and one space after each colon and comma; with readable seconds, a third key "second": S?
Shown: {"hour": 10, "minute": 57}
